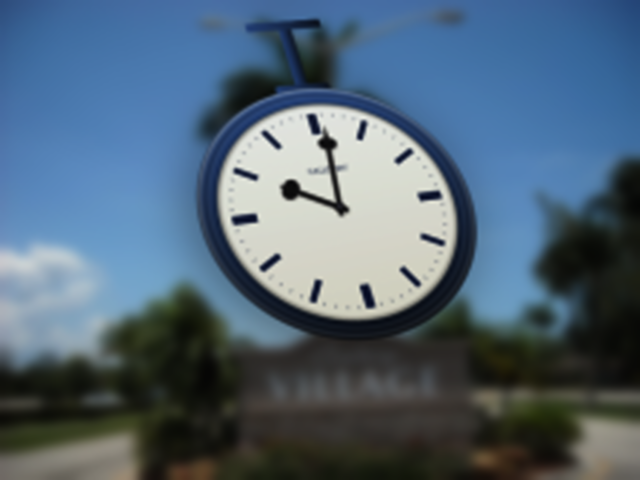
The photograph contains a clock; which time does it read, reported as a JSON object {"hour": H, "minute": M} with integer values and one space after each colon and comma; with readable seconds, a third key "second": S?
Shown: {"hour": 10, "minute": 1}
